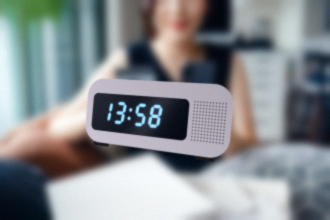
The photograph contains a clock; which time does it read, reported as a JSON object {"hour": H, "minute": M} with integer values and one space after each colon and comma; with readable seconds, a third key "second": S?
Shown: {"hour": 13, "minute": 58}
